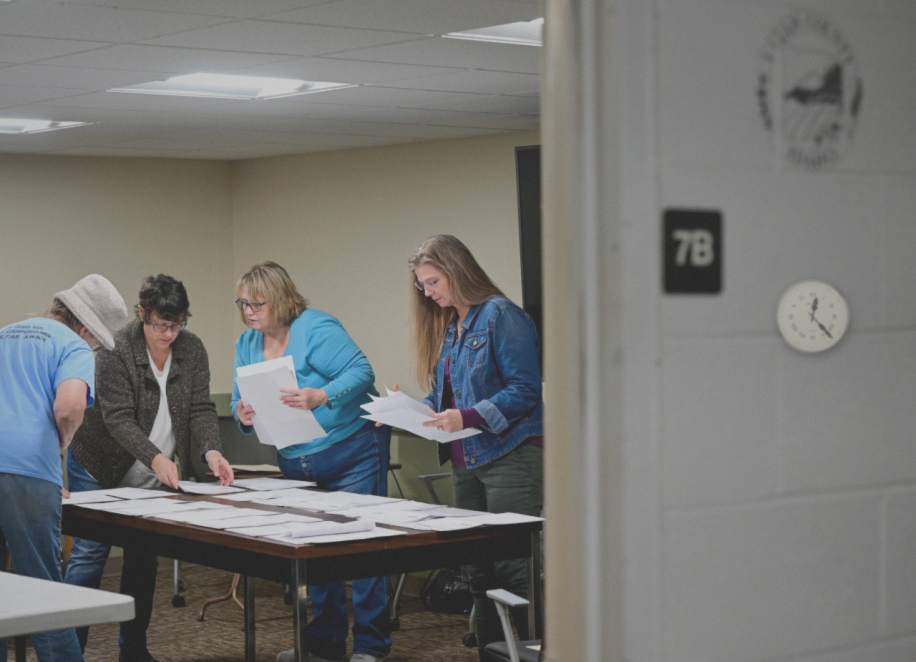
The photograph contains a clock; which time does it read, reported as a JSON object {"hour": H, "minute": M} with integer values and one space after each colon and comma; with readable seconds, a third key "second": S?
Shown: {"hour": 12, "minute": 23}
